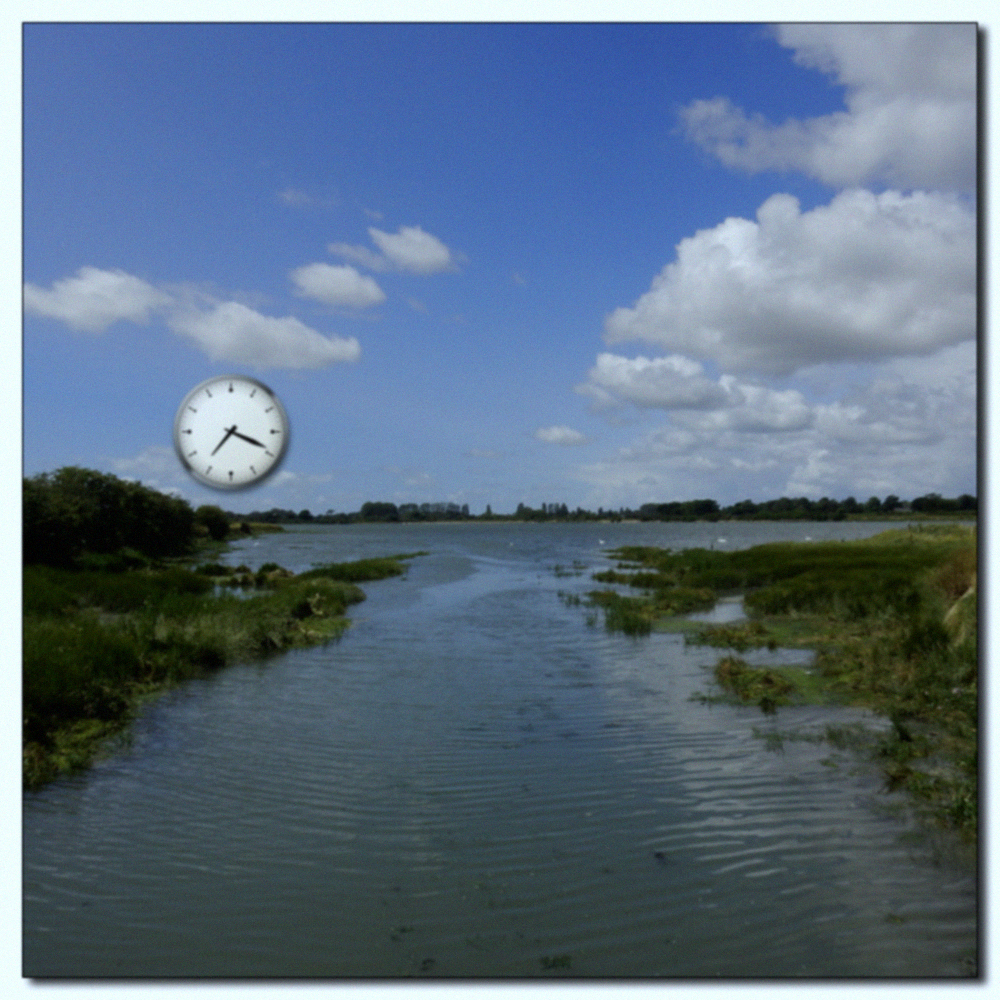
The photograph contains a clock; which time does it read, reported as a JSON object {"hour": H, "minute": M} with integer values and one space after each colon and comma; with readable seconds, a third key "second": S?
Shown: {"hour": 7, "minute": 19}
